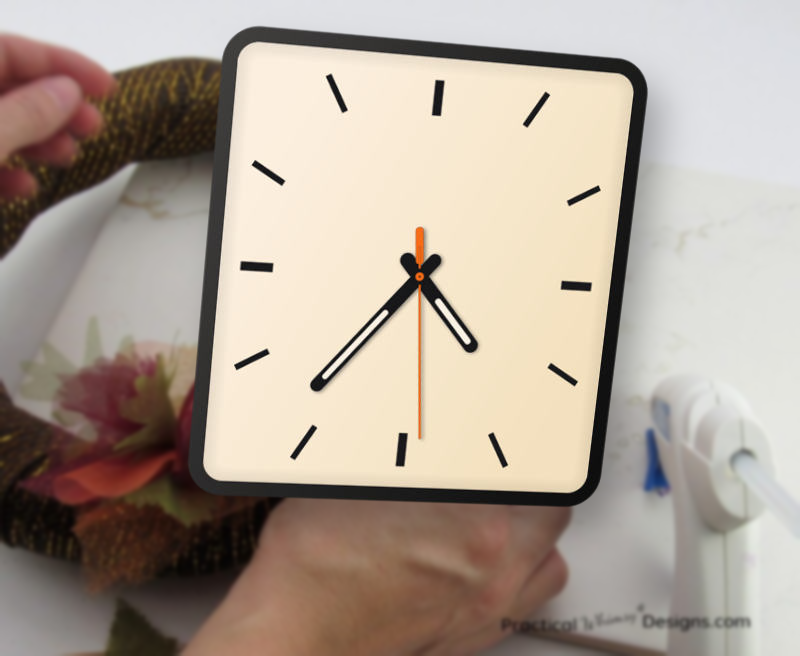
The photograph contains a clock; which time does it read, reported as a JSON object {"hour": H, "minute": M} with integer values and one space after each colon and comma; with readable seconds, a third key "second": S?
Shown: {"hour": 4, "minute": 36, "second": 29}
